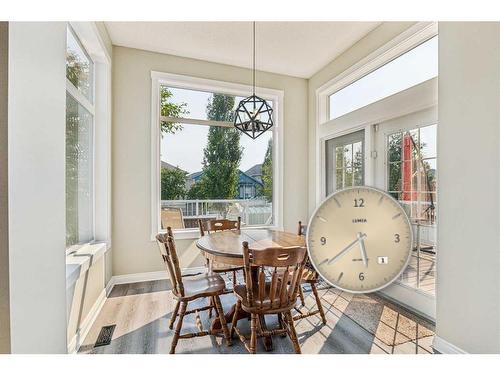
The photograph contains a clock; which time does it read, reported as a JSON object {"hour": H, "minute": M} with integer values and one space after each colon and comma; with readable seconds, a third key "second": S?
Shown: {"hour": 5, "minute": 39}
